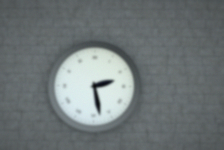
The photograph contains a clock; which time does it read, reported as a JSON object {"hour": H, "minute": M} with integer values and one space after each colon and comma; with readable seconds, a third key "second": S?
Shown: {"hour": 2, "minute": 28}
